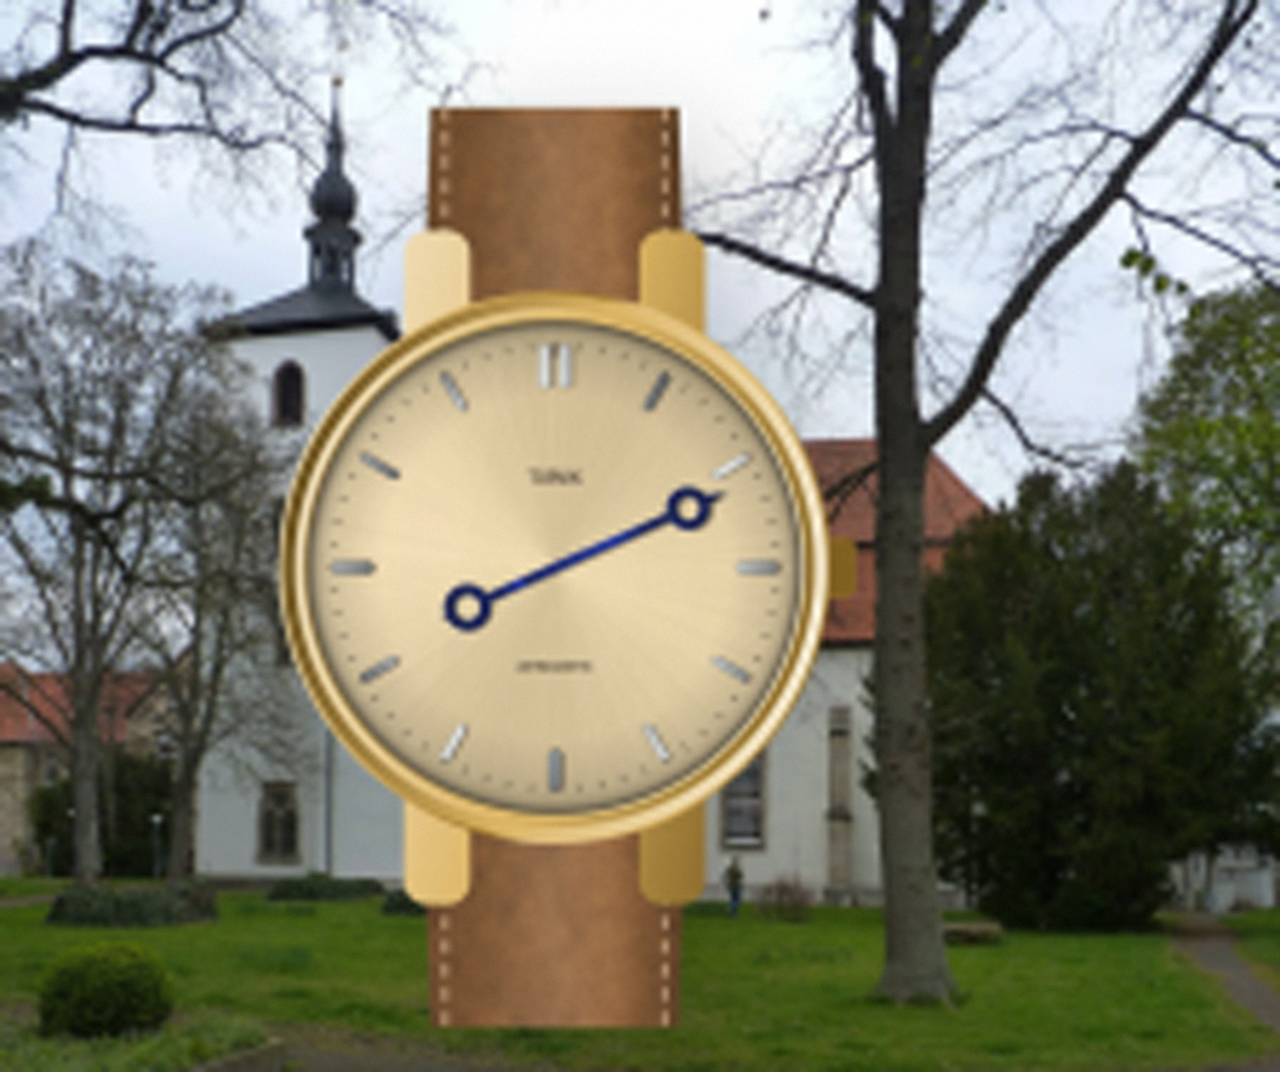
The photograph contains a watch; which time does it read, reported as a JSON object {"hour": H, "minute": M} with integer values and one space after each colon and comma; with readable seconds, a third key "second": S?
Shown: {"hour": 8, "minute": 11}
